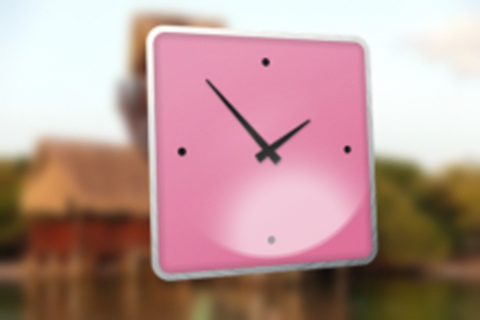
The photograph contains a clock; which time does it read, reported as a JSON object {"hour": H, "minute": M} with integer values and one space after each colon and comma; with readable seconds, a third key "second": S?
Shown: {"hour": 1, "minute": 53}
